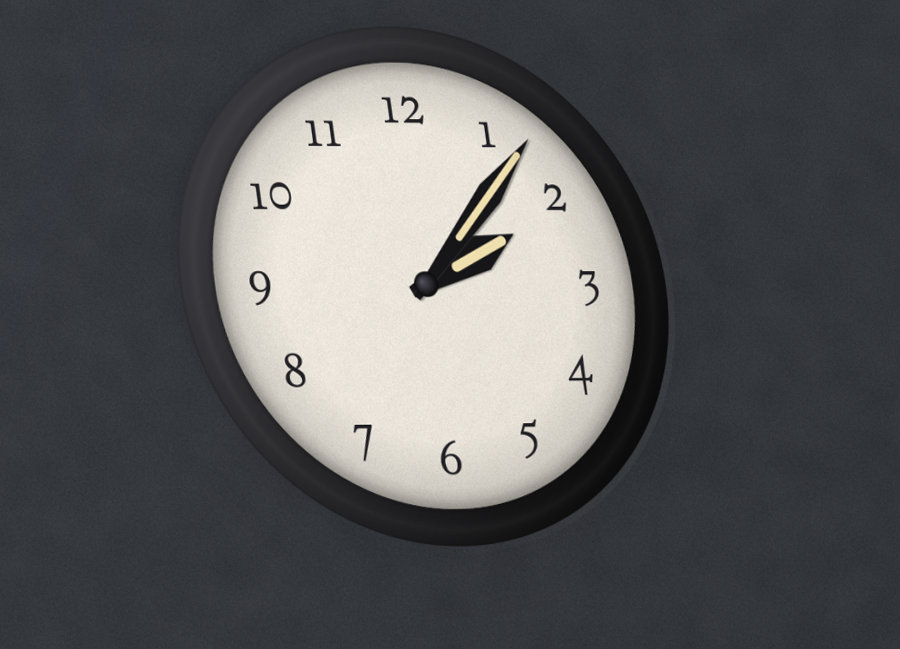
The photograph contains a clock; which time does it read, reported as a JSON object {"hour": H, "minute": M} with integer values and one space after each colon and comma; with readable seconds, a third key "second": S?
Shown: {"hour": 2, "minute": 7}
